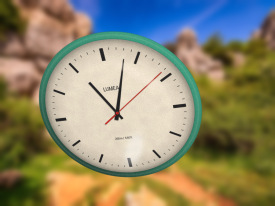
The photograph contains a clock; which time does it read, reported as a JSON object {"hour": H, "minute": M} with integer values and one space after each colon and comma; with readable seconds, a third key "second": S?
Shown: {"hour": 11, "minute": 3, "second": 9}
